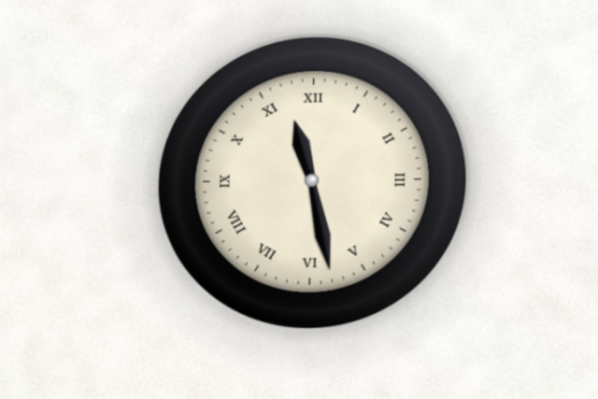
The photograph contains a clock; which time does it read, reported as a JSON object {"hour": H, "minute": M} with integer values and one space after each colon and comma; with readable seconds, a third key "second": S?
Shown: {"hour": 11, "minute": 28}
